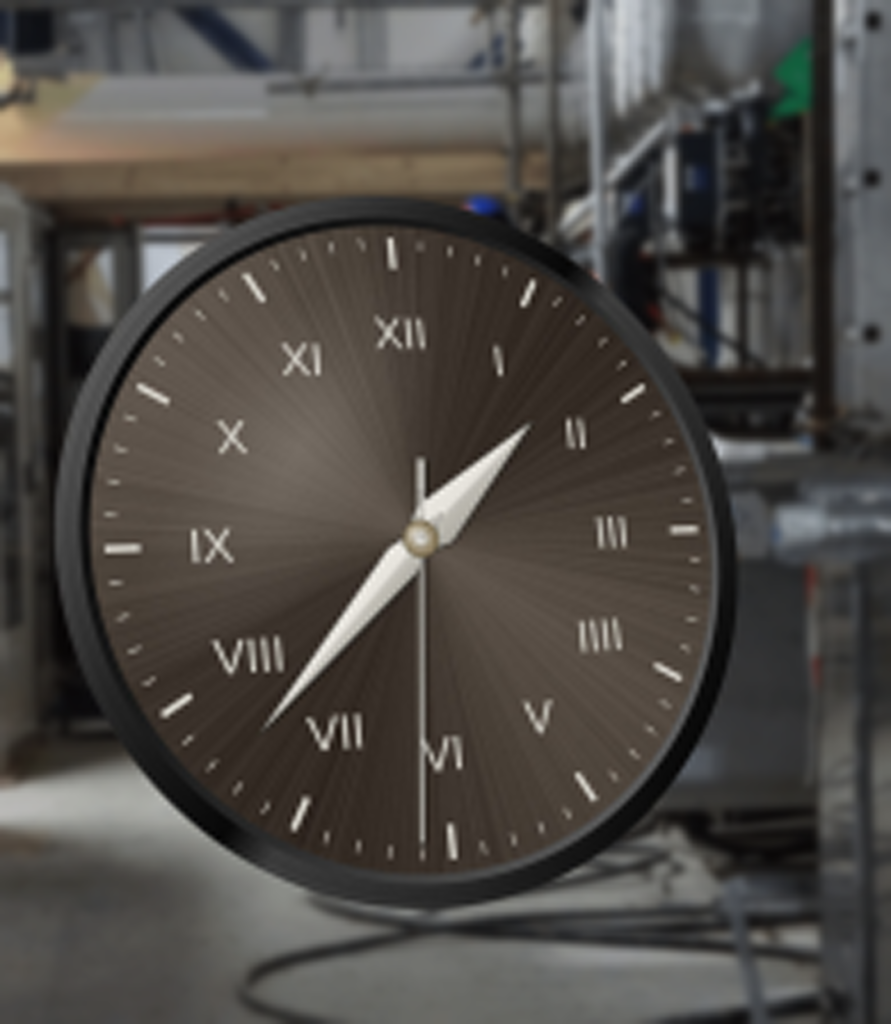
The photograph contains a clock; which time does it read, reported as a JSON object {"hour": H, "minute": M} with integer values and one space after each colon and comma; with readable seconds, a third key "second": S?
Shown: {"hour": 1, "minute": 37, "second": 31}
